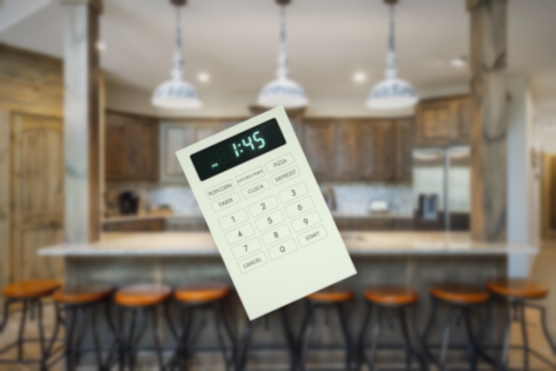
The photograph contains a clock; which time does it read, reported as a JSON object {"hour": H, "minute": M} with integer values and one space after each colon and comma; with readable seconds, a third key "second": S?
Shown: {"hour": 1, "minute": 45}
